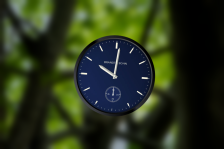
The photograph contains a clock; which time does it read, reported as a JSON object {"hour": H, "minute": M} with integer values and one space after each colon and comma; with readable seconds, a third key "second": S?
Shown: {"hour": 10, "minute": 1}
